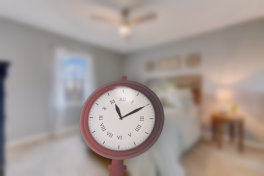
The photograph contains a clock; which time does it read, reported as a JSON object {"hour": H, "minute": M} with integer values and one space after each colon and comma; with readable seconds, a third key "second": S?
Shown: {"hour": 11, "minute": 10}
